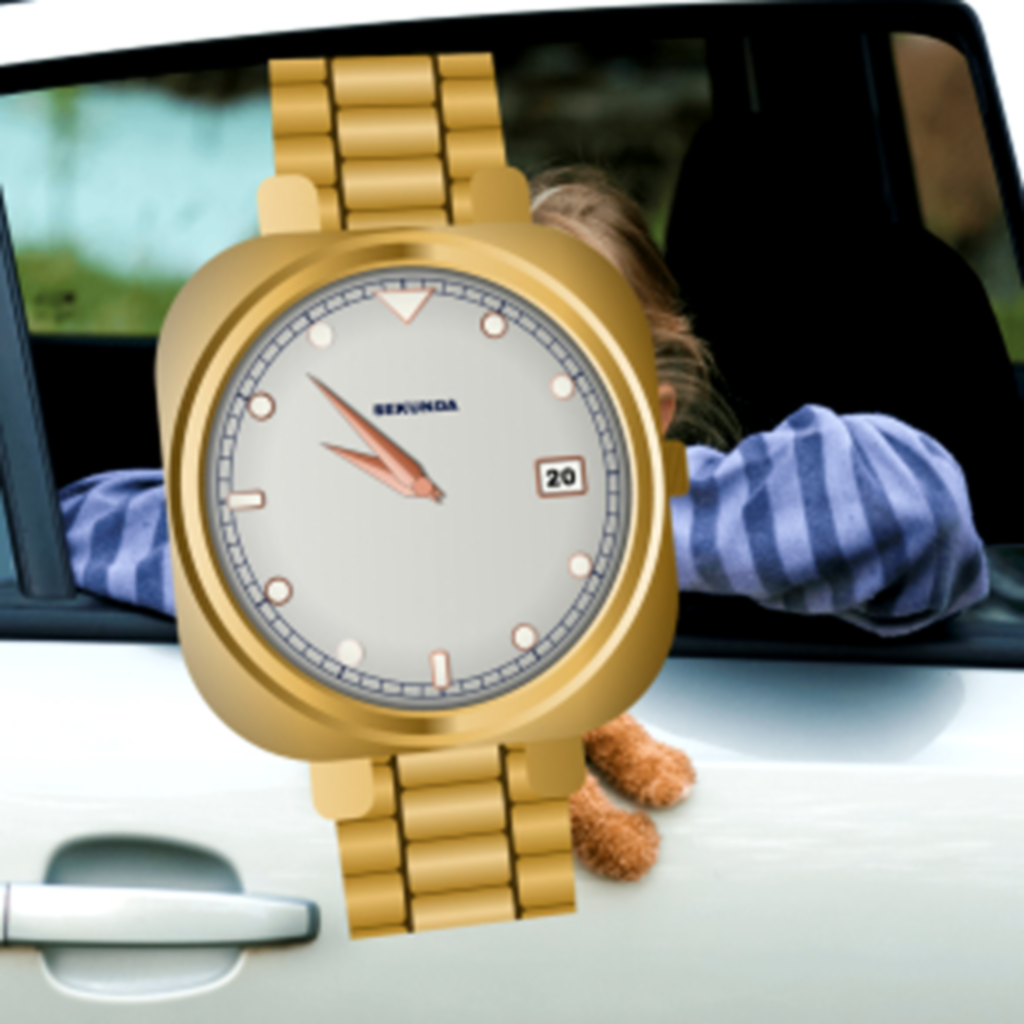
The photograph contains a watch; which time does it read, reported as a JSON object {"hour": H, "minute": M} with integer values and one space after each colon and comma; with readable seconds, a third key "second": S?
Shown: {"hour": 9, "minute": 53}
